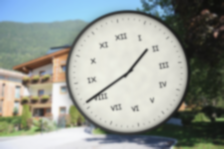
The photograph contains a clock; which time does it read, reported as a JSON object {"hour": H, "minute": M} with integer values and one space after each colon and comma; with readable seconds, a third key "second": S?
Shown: {"hour": 1, "minute": 41}
